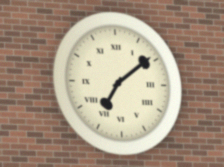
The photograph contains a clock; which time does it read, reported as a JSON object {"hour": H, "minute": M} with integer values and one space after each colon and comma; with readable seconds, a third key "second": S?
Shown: {"hour": 7, "minute": 9}
